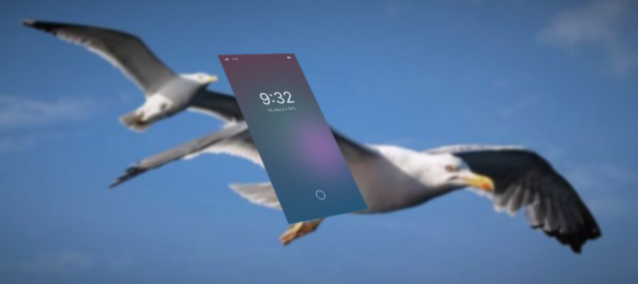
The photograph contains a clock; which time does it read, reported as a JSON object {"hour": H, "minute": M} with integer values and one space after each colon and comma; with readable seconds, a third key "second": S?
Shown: {"hour": 9, "minute": 32}
